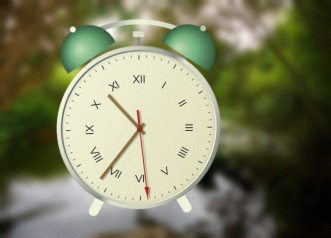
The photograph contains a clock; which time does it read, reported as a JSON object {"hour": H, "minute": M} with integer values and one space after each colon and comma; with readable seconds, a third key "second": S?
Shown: {"hour": 10, "minute": 36, "second": 29}
